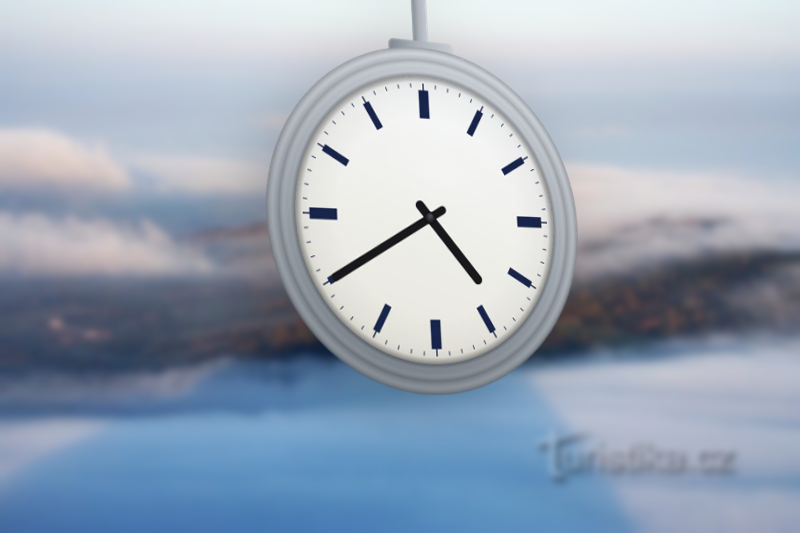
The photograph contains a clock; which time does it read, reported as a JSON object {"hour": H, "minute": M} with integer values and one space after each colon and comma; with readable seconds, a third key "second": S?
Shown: {"hour": 4, "minute": 40}
